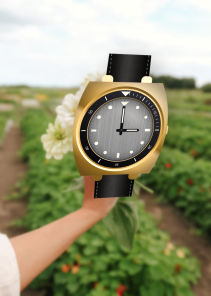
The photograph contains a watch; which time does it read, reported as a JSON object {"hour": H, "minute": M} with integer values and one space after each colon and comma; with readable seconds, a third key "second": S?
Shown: {"hour": 3, "minute": 0}
